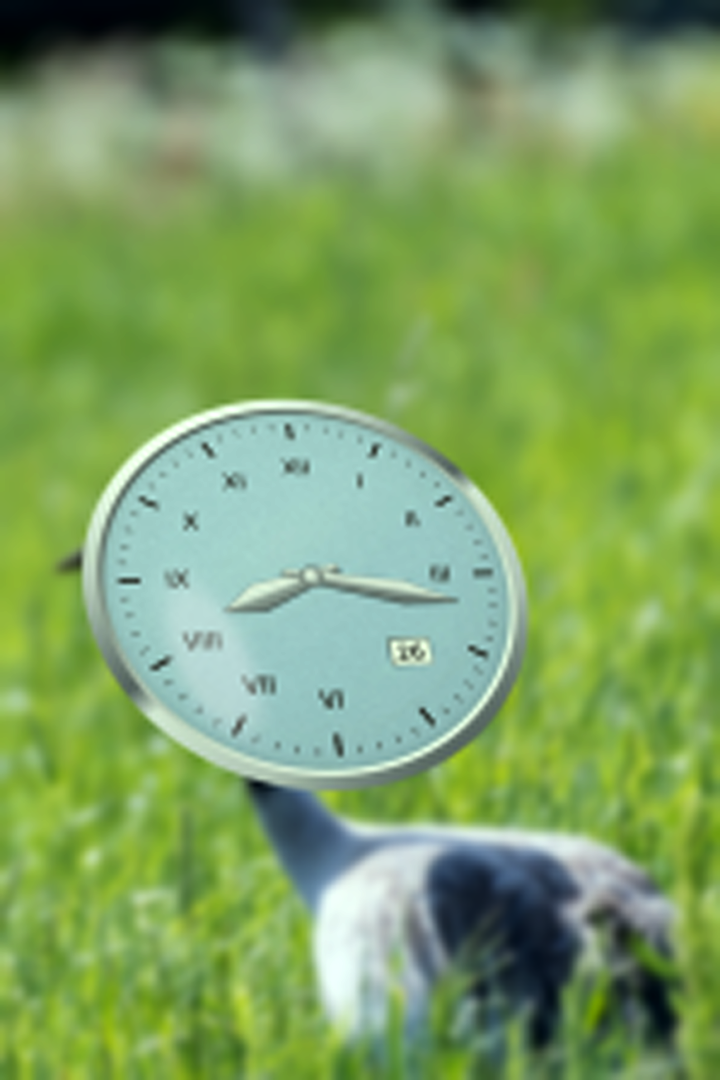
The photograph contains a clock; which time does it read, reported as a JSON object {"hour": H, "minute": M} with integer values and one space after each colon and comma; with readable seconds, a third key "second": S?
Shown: {"hour": 8, "minute": 17}
